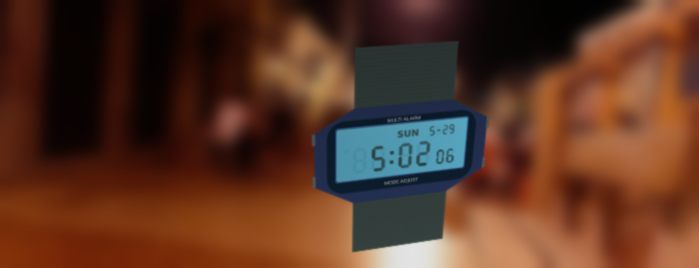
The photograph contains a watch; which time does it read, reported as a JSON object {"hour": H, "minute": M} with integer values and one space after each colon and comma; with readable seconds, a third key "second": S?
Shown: {"hour": 5, "minute": 2, "second": 6}
